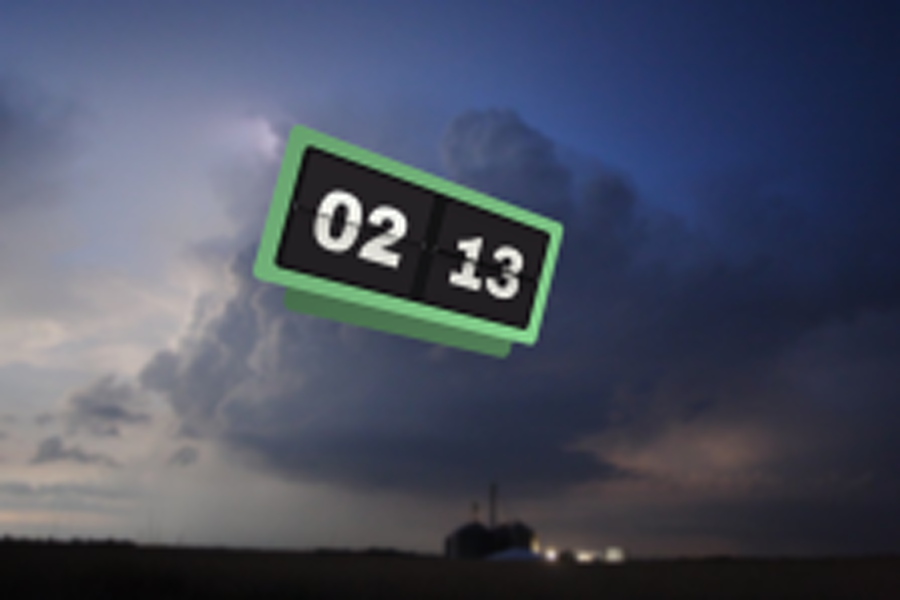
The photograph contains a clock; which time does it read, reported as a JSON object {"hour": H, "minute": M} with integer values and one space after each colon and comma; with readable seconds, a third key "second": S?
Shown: {"hour": 2, "minute": 13}
